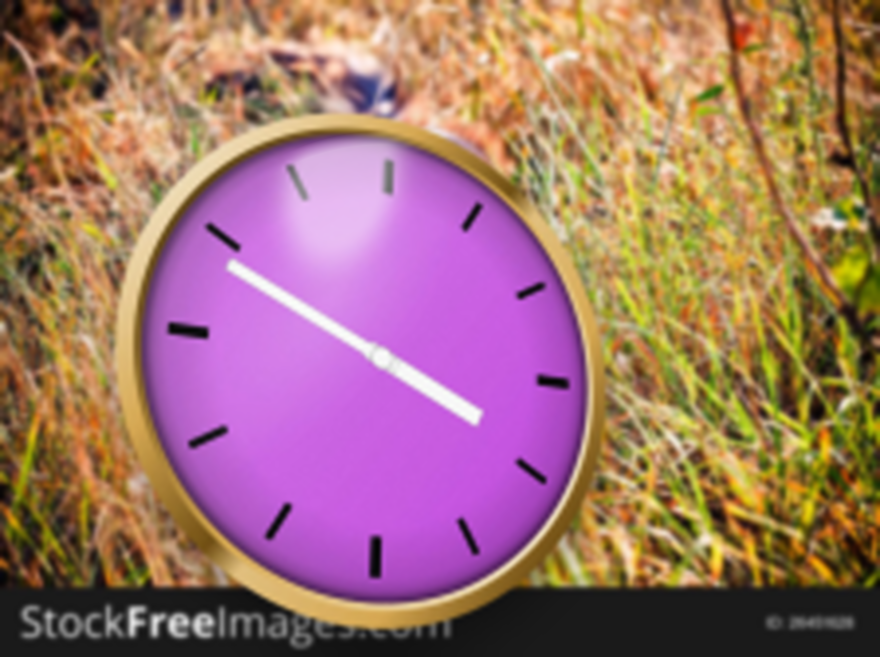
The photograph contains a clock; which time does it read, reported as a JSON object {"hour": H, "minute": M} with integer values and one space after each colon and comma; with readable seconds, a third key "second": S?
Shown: {"hour": 3, "minute": 49}
